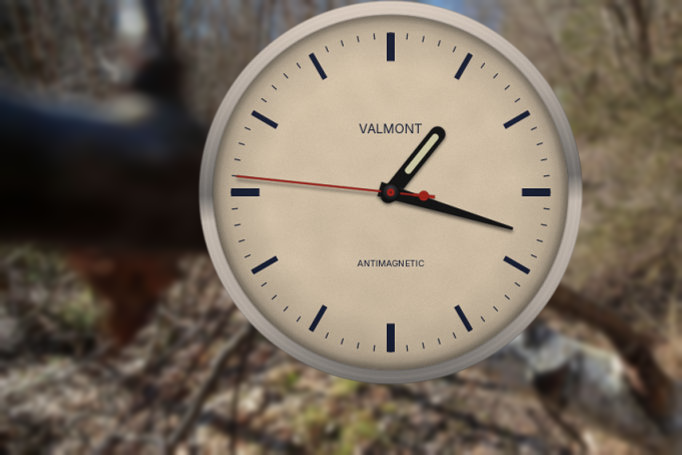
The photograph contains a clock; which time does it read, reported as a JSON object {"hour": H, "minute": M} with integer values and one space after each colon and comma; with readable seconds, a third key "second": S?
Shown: {"hour": 1, "minute": 17, "second": 46}
